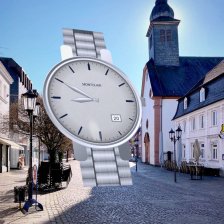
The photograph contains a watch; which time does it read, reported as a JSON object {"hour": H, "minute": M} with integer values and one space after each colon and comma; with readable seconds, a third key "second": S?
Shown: {"hour": 8, "minute": 50}
